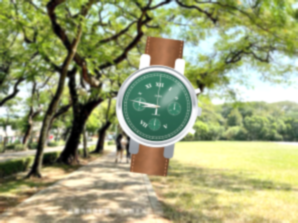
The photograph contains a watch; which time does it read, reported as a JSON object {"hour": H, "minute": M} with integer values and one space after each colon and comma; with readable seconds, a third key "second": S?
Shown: {"hour": 8, "minute": 46}
